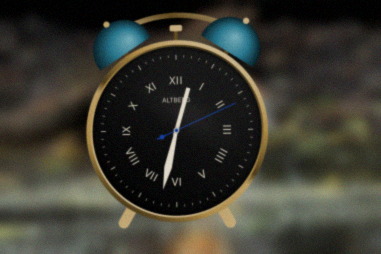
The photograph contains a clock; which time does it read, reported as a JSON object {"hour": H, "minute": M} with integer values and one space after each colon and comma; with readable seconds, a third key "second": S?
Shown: {"hour": 12, "minute": 32, "second": 11}
